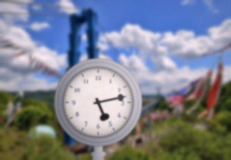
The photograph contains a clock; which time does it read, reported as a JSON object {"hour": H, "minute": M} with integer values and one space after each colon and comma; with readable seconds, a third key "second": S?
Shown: {"hour": 5, "minute": 13}
